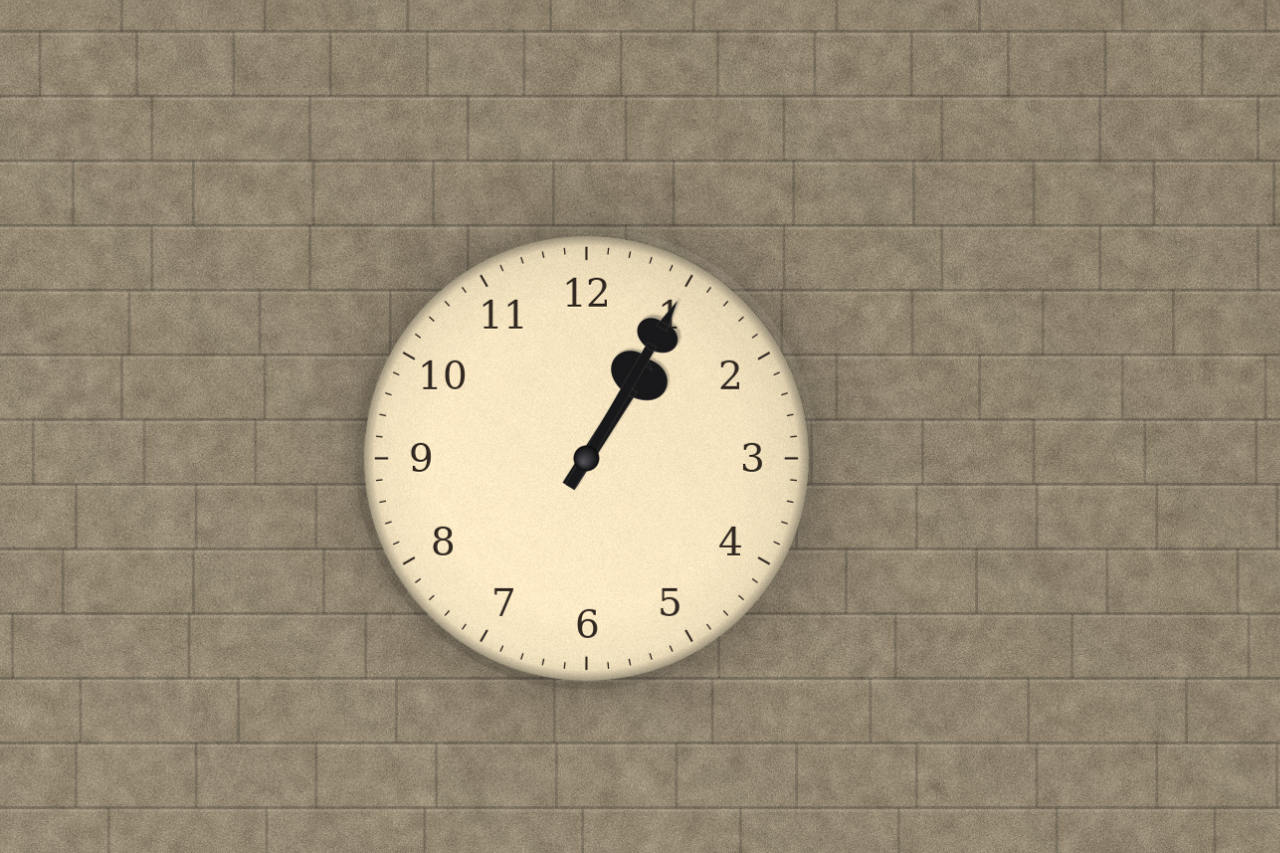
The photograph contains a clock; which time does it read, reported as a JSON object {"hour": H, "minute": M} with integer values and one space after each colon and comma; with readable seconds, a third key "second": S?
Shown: {"hour": 1, "minute": 5}
